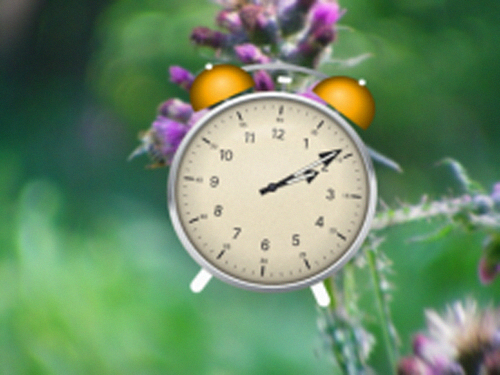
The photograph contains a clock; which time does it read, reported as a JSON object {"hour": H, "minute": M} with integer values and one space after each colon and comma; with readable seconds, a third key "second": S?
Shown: {"hour": 2, "minute": 9}
